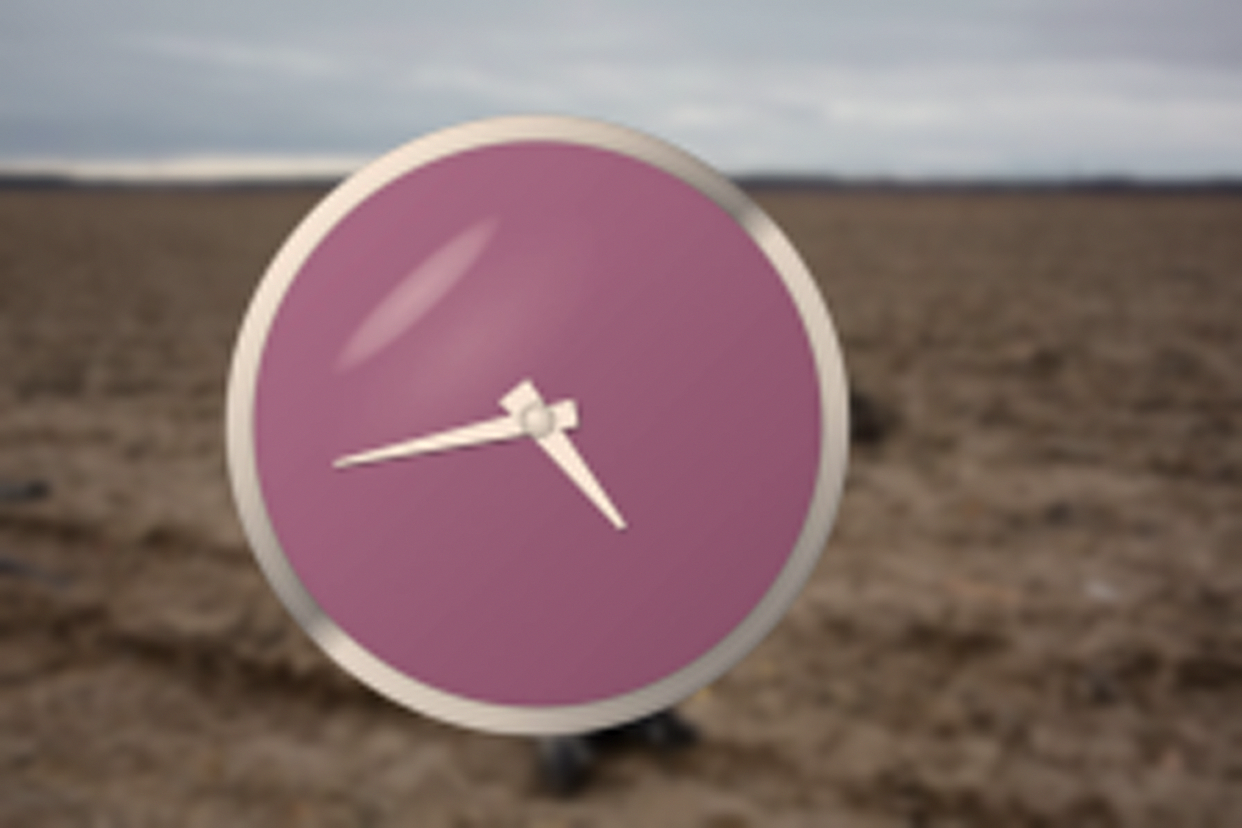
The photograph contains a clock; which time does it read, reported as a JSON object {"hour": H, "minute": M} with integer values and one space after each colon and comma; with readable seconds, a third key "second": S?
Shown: {"hour": 4, "minute": 43}
